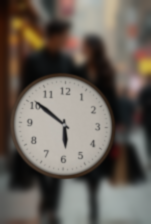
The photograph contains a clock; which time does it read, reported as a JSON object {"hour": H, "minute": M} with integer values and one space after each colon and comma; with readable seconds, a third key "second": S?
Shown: {"hour": 5, "minute": 51}
